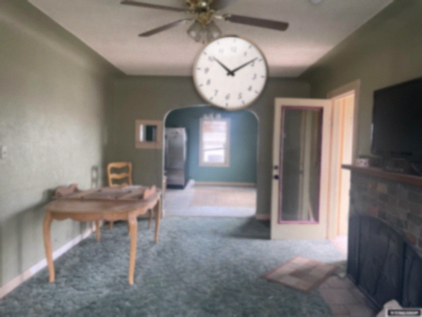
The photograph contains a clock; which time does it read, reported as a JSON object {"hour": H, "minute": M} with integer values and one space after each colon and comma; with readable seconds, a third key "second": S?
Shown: {"hour": 10, "minute": 9}
